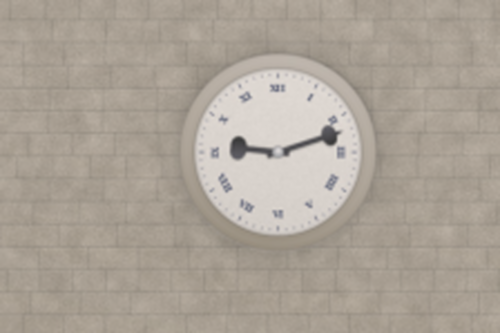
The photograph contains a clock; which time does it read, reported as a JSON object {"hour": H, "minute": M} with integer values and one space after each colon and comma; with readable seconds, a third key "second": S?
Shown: {"hour": 9, "minute": 12}
